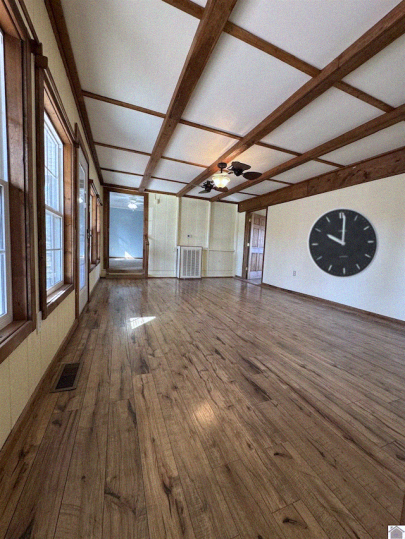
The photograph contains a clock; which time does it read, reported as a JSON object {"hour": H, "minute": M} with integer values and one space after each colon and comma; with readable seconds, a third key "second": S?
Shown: {"hour": 10, "minute": 1}
